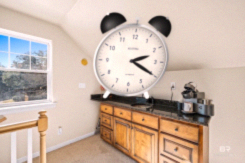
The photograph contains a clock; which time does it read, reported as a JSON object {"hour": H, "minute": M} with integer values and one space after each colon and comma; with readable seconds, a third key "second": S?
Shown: {"hour": 2, "minute": 20}
